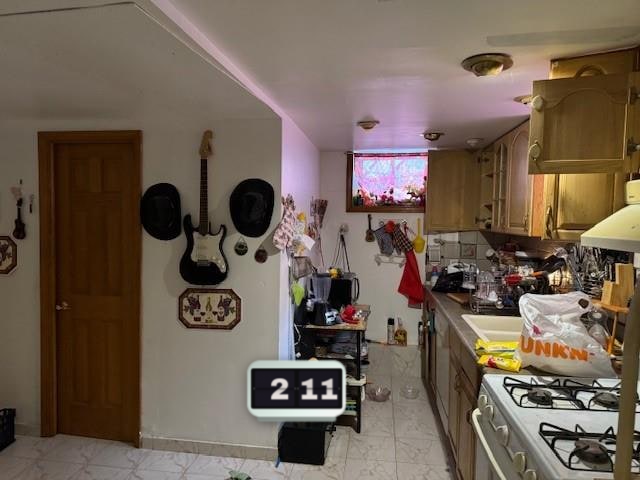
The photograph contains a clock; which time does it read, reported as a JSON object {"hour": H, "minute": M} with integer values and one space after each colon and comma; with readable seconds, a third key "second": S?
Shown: {"hour": 2, "minute": 11}
